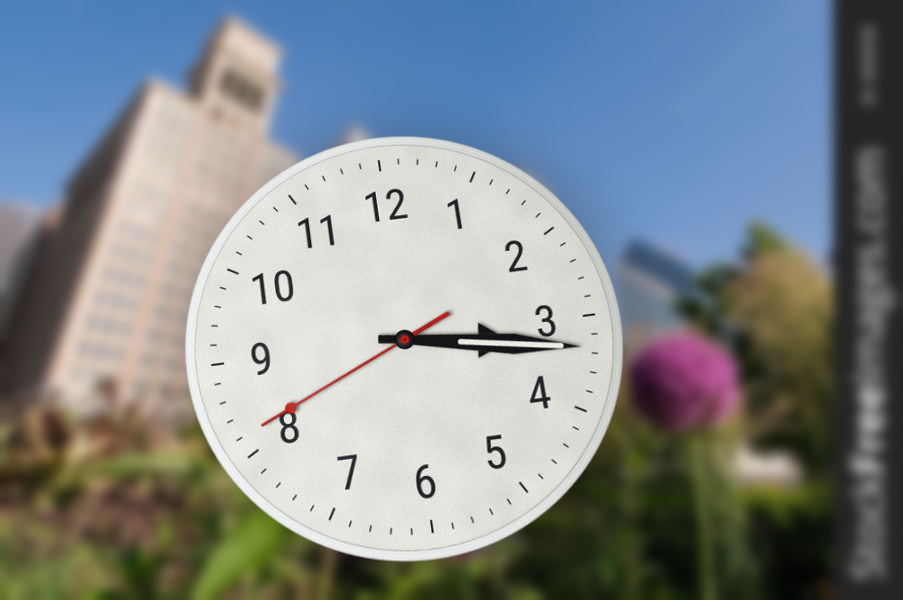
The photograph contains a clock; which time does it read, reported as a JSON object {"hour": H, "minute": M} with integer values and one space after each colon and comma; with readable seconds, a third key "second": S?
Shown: {"hour": 3, "minute": 16, "second": 41}
